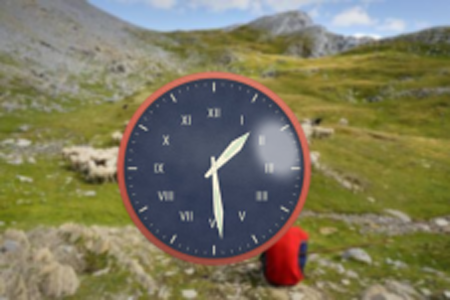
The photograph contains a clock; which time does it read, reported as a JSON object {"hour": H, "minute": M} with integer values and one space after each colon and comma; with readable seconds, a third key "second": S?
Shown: {"hour": 1, "minute": 29}
